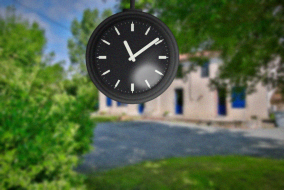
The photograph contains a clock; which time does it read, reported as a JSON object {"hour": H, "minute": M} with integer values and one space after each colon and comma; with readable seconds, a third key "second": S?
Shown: {"hour": 11, "minute": 9}
